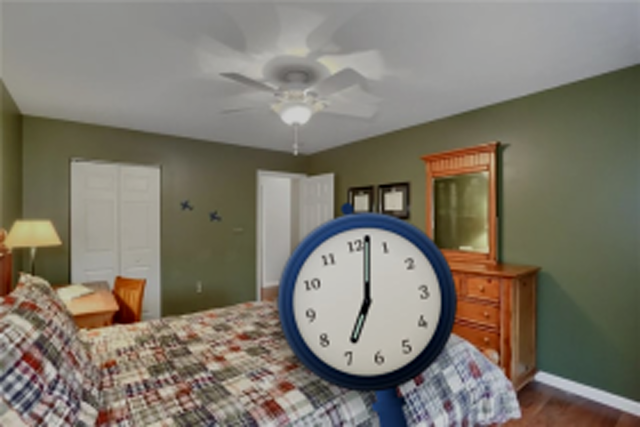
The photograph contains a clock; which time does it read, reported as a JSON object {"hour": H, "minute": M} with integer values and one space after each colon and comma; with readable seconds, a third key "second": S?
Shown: {"hour": 7, "minute": 2}
